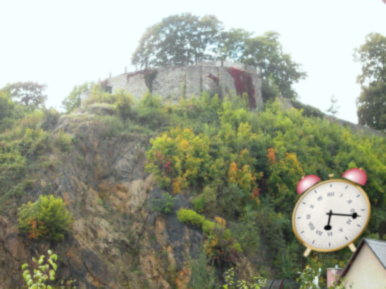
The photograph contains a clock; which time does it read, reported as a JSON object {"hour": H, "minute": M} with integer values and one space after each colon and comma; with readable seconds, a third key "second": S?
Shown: {"hour": 6, "minute": 17}
